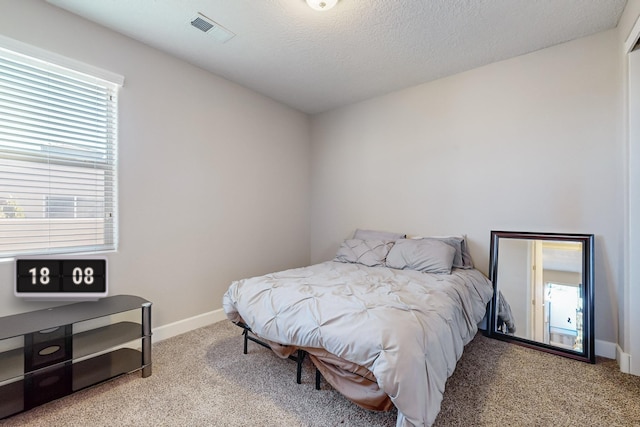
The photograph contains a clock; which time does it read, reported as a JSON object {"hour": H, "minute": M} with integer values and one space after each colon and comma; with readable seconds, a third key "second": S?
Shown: {"hour": 18, "minute": 8}
